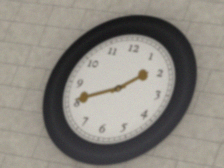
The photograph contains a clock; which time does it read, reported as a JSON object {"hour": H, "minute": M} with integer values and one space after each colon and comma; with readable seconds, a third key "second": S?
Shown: {"hour": 1, "minute": 41}
